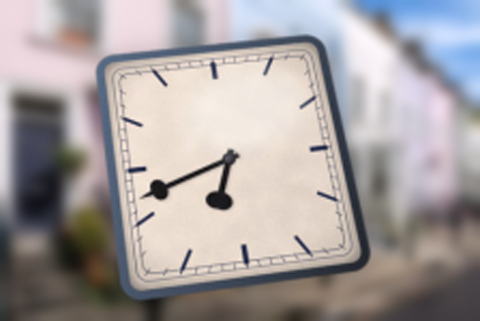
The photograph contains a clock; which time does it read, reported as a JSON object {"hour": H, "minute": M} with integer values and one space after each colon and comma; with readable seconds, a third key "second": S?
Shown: {"hour": 6, "minute": 42}
